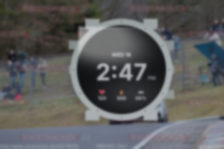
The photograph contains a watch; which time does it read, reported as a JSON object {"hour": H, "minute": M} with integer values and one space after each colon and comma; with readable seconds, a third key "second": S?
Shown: {"hour": 2, "minute": 47}
